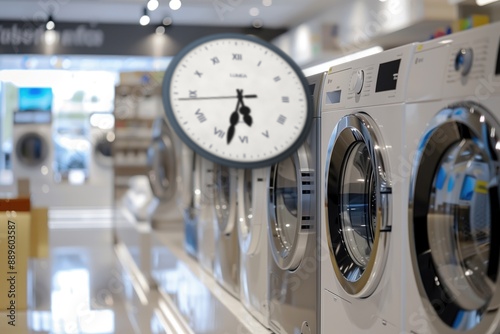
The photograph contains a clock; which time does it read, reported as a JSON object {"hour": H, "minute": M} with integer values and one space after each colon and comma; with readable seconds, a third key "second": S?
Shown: {"hour": 5, "minute": 32, "second": 44}
